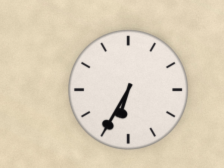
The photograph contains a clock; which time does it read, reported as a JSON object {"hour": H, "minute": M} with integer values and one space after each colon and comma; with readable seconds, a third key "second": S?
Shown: {"hour": 6, "minute": 35}
